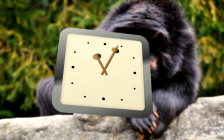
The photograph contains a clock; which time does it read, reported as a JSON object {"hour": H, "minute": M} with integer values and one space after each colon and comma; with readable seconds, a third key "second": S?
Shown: {"hour": 11, "minute": 4}
